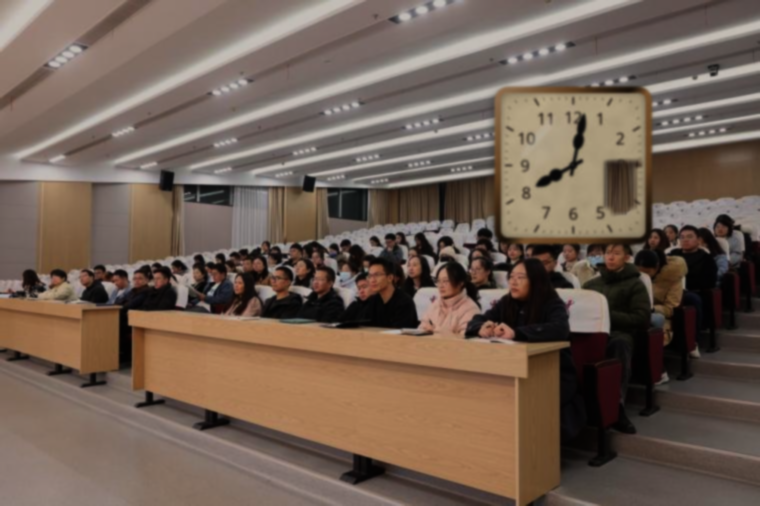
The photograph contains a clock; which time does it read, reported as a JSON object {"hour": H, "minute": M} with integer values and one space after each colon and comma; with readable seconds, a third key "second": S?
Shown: {"hour": 8, "minute": 2}
